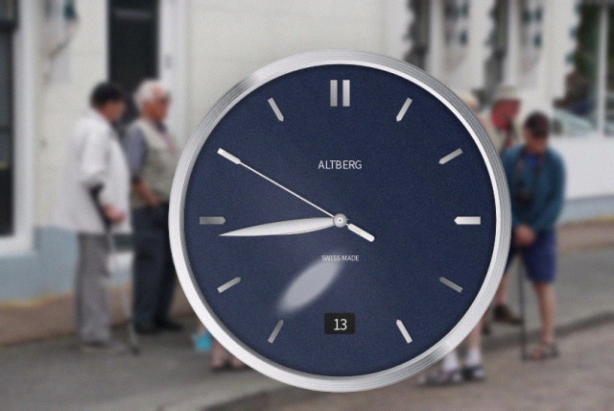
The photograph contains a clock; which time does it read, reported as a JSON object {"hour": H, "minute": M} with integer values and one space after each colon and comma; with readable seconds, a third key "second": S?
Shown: {"hour": 8, "minute": 43, "second": 50}
